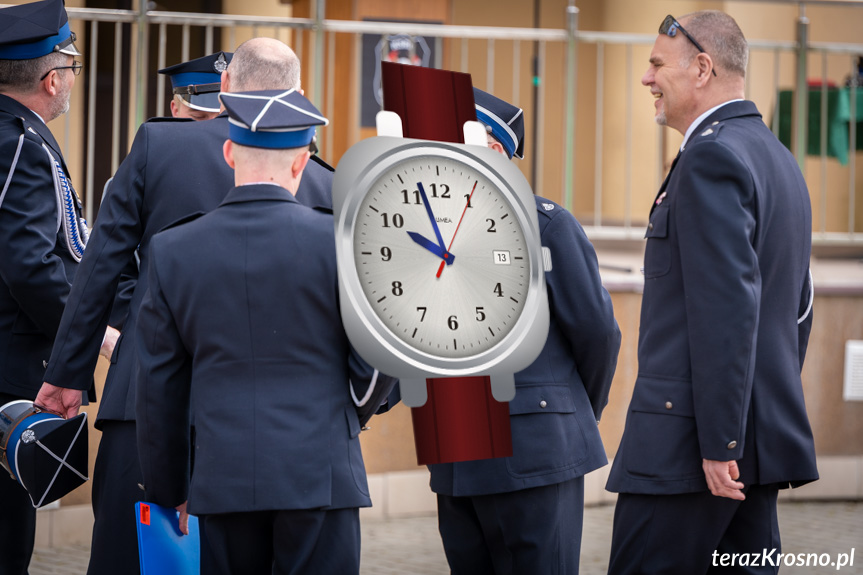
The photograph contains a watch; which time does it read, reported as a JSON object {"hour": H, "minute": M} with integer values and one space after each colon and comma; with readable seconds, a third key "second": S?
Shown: {"hour": 9, "minute": 57, "second": 5}
